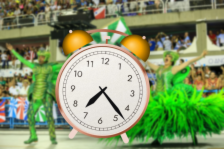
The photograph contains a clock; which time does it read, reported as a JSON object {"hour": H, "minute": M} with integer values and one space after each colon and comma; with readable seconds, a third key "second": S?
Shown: {"hour": 7, "minute": 23}
